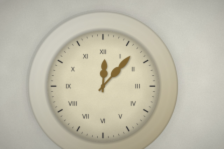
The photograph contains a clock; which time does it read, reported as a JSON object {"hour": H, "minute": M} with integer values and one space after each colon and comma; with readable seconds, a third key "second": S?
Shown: {"hour": 12, "minute": 7}
